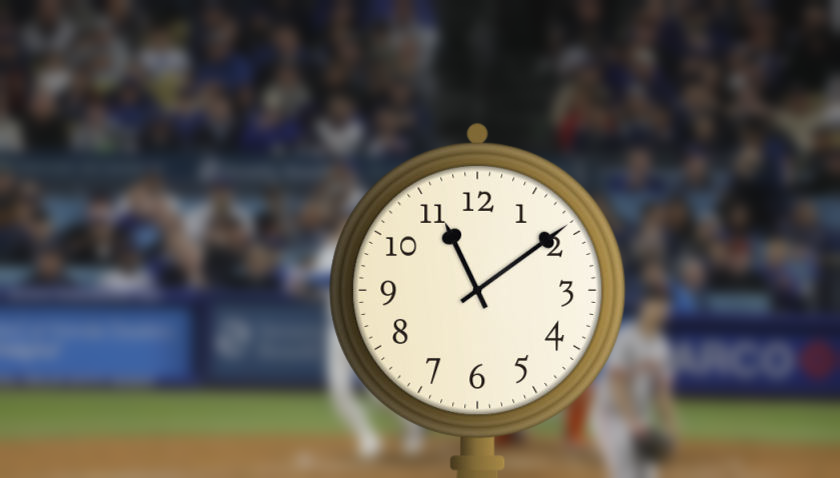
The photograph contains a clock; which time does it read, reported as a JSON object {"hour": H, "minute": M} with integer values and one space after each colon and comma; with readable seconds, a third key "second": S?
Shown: {"hour": 11, "minute": 9}
